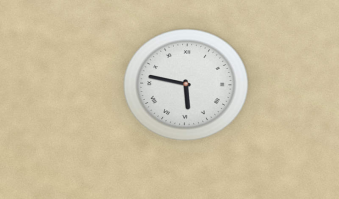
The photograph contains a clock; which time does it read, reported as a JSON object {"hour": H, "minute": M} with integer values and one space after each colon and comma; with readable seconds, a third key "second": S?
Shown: {"hour": 5, "minute": 47}
